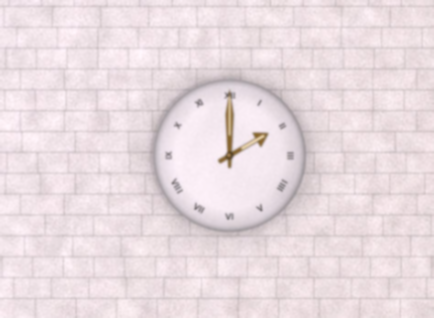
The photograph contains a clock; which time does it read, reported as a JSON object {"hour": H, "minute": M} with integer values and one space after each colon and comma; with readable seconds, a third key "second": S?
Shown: {"hour": 2, "minute": 0}
